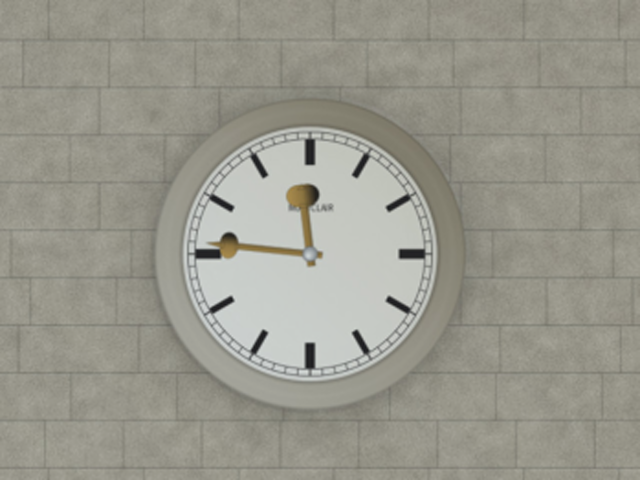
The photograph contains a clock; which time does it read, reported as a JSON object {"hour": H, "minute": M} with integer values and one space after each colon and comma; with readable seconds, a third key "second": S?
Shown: {"hour": 11, "minute": 46}
